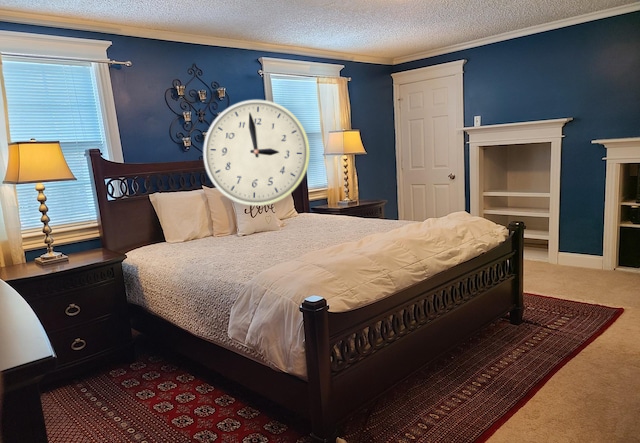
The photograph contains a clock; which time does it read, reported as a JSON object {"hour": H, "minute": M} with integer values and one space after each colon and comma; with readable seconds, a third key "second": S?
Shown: {"hour": 2, "minute": 58}
